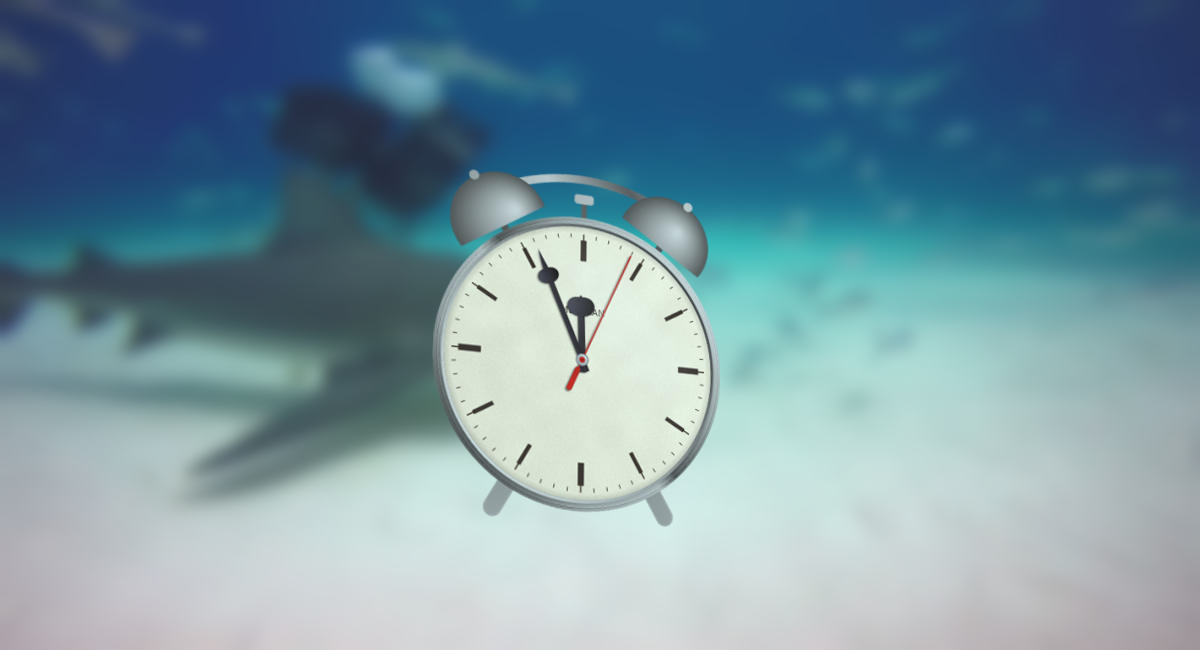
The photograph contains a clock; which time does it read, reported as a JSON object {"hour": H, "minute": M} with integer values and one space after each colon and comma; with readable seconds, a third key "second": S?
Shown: {"hour": 11, "minute": 56, "second": 4}
